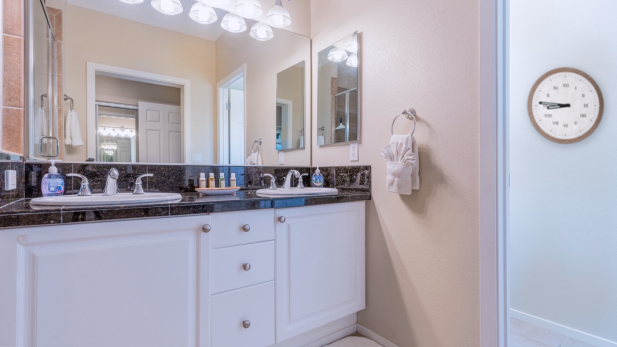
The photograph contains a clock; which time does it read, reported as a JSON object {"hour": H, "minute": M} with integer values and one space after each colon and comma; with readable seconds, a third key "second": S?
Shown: {"hour": 8, "minute": 46}
